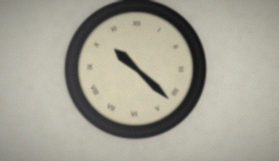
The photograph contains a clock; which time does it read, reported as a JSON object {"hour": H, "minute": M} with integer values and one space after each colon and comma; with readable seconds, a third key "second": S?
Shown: {"hour": 10, "minute": 22}
